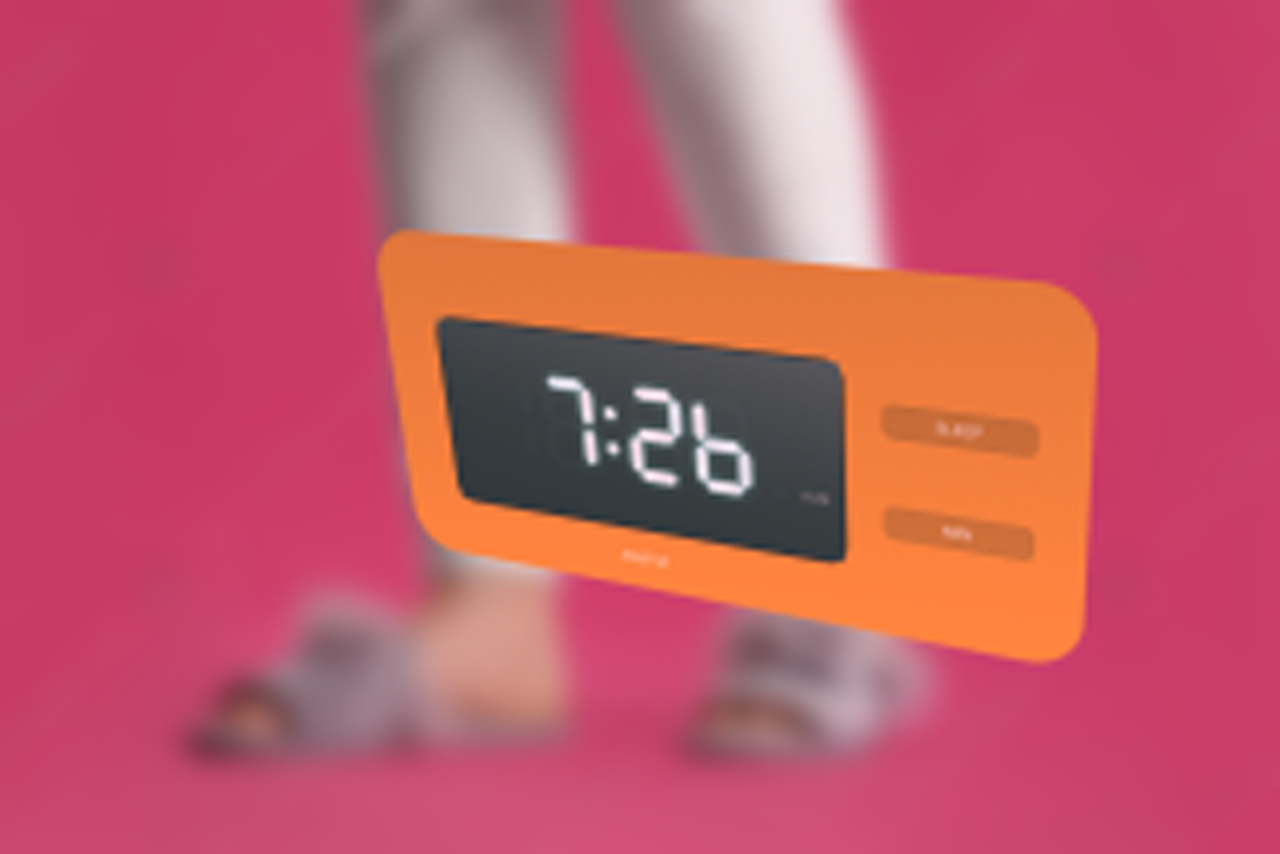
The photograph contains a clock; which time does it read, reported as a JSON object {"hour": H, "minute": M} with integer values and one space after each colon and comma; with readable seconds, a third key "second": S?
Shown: {"hour": 7, "minute": 26}
